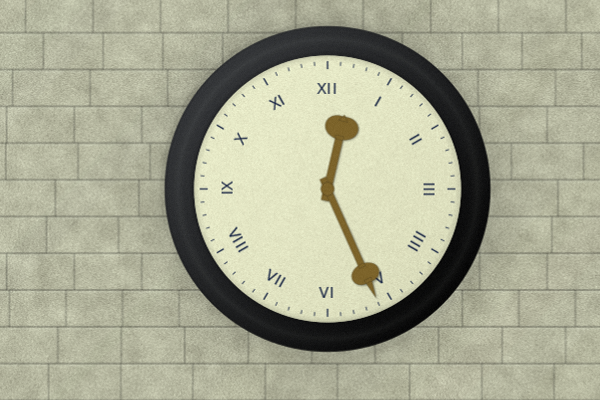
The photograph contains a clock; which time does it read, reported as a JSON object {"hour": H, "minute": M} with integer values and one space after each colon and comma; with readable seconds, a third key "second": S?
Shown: {"hour": 12, "minute": 26}
